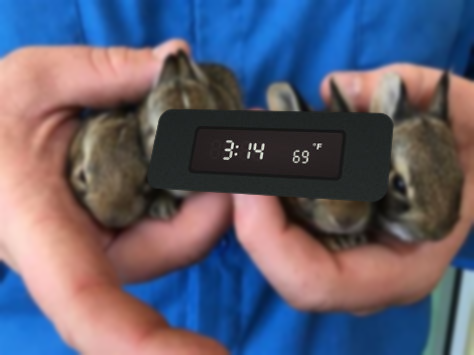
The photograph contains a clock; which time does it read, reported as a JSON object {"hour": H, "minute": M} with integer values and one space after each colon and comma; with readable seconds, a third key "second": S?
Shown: {"hour": 3, "minute": 14}
